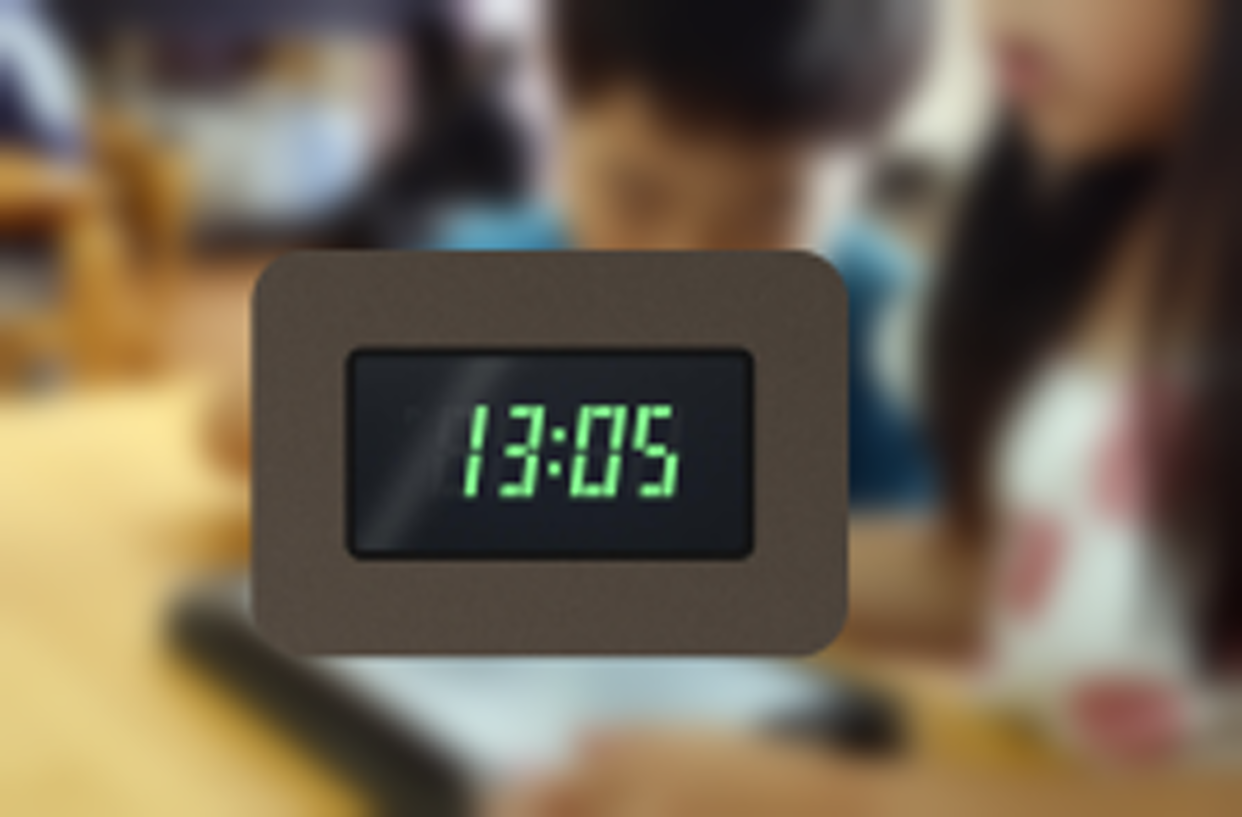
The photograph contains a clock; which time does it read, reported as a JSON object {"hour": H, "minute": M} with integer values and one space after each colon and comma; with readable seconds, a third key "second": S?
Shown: {"hour": 13, "minute": 5}
